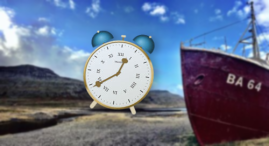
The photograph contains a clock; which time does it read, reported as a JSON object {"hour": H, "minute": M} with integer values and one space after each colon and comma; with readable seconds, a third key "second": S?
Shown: {"hour": 12, "minute": 39}
